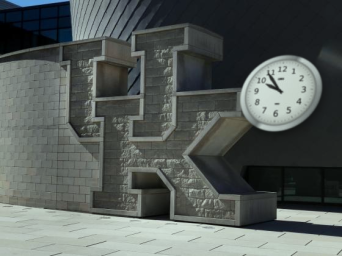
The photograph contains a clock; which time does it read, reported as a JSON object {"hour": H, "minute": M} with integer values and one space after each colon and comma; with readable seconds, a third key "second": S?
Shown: {"hour": 9, "minute": 54}
